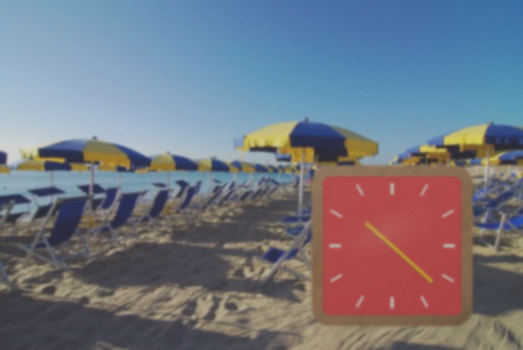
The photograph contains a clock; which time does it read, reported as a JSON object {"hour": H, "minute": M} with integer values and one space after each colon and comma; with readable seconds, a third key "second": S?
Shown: {"hour": 10, "minute": 22}
